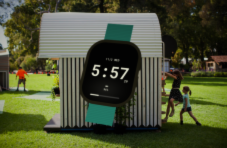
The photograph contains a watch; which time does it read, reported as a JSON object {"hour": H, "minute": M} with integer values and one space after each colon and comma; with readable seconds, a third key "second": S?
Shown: {"hour": 5, "minute": 57}
